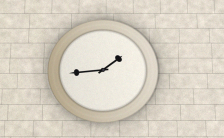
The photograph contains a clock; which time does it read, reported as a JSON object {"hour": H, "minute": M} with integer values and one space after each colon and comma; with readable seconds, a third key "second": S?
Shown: {"hour": 1, "minute": 44}
